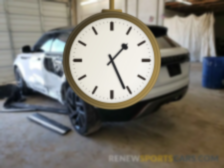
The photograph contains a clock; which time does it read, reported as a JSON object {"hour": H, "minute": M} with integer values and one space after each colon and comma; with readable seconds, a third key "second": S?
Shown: {"hour": 1, "minute": 26}
